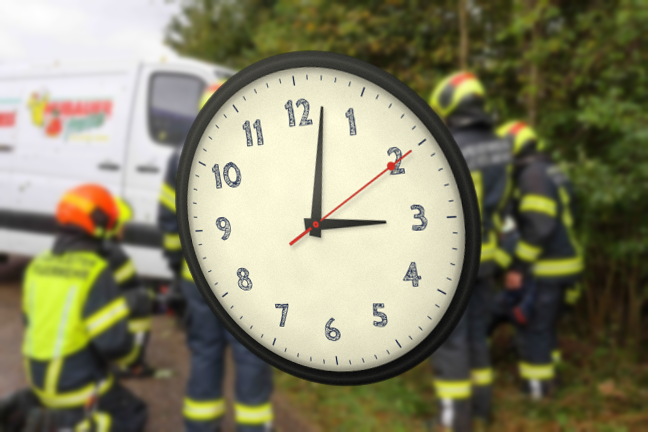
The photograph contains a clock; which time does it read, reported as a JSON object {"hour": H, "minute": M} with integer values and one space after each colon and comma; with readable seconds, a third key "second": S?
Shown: {"hour": 3, "minute": 2, "second": 10}
